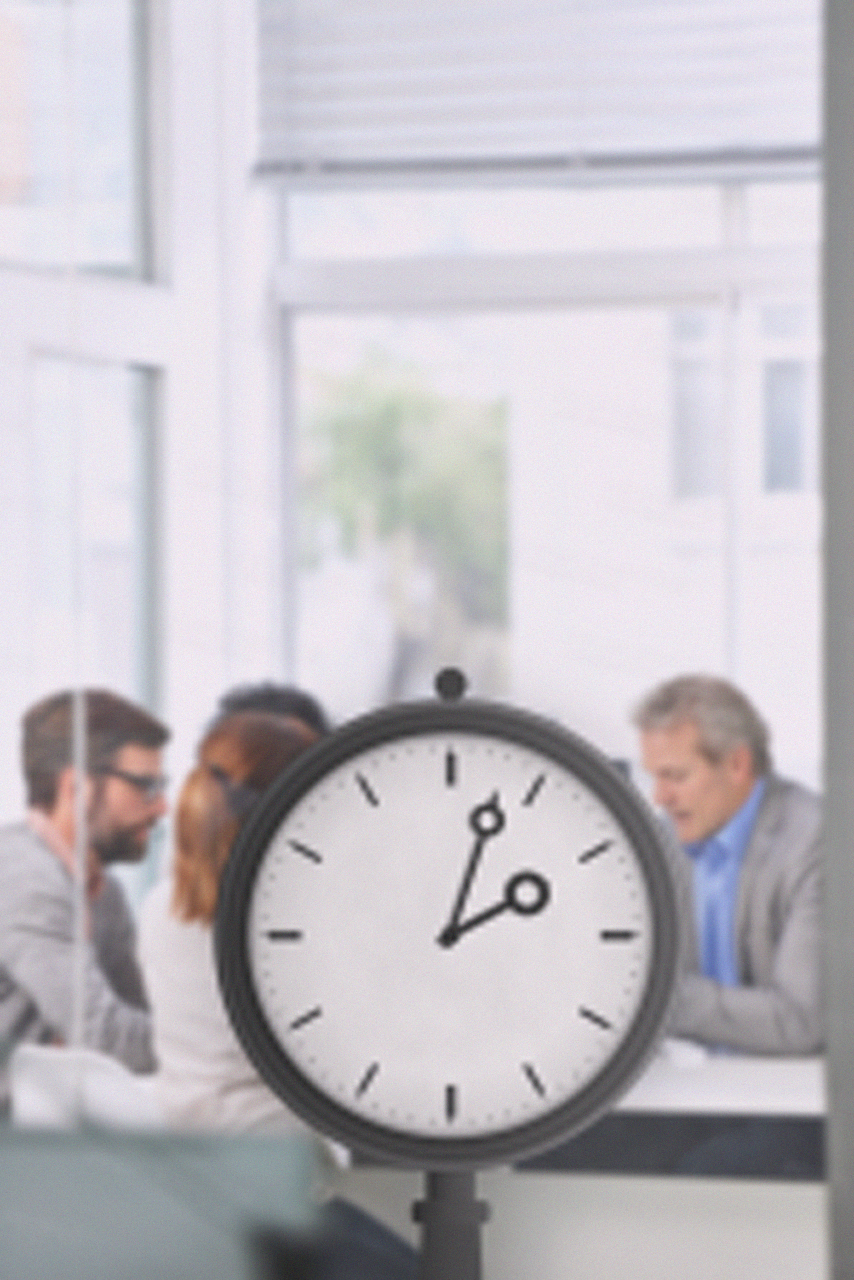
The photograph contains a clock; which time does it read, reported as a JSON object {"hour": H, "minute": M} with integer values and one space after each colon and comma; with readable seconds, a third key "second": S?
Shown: {"hour": 2, "minute": 3}
